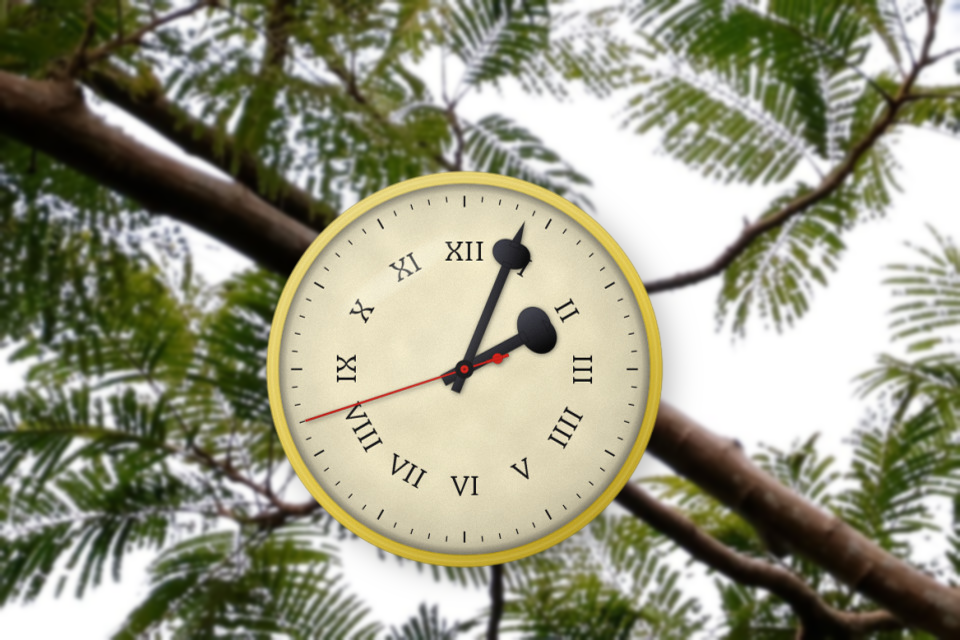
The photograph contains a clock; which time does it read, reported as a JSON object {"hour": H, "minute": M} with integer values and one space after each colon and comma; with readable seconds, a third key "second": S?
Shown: {"hour": 2, "minute": 3, "second": 42}
